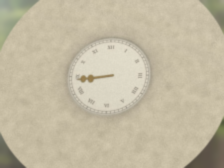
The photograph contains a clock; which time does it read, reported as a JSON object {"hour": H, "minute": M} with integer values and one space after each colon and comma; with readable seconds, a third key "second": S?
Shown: {"hour": 8, "minute": 44}
